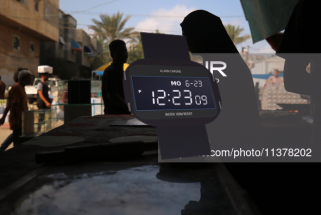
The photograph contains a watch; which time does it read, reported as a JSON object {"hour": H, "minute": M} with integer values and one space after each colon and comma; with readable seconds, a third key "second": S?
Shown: {"hour": 12, "minute": 23, "second": 9}
